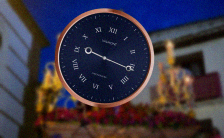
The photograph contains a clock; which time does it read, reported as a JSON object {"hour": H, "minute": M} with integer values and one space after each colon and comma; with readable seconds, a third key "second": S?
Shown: {"hour": 9, "minute": 16}
